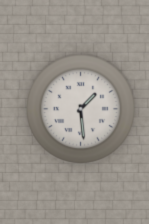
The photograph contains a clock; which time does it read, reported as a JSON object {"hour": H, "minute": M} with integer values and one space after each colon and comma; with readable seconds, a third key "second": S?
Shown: {"hour": 1, "minute": 29}
